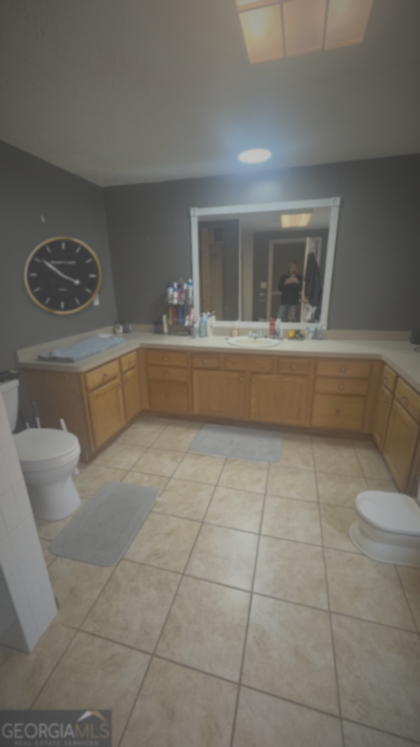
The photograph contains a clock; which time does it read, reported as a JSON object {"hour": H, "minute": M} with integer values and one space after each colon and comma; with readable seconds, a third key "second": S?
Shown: {"hour": 3, "minute": 51}
